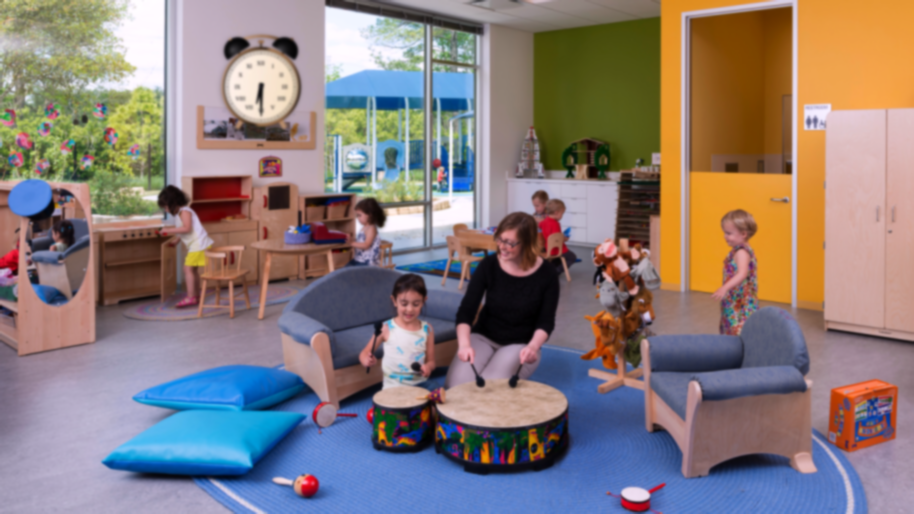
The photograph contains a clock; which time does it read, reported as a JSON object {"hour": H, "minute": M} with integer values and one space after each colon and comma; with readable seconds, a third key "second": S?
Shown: {"hour": 6, "minute": 30}
